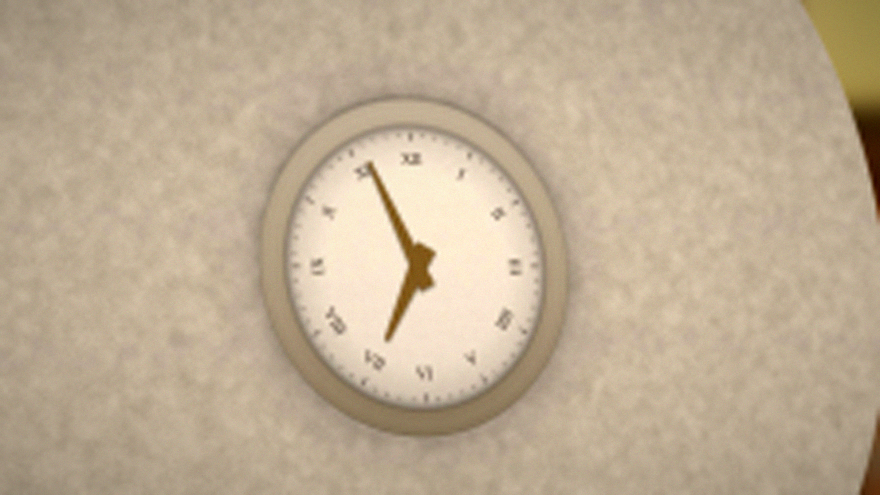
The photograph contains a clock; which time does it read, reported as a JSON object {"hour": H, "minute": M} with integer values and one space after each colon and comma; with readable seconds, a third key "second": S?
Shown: {"hour": 6, "minute": 56}
